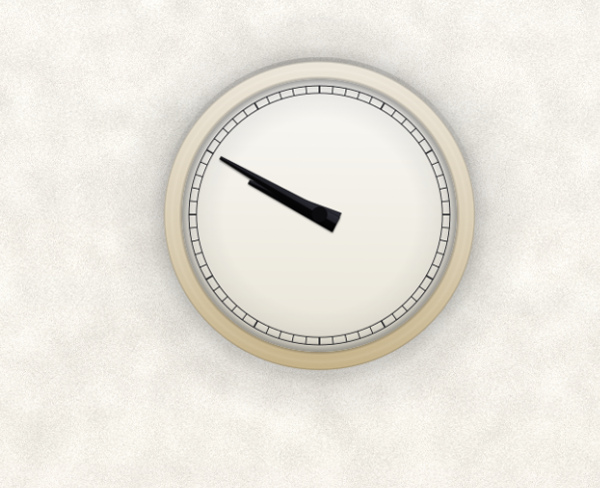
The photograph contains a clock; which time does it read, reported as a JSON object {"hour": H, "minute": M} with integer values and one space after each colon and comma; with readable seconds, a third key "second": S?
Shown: {"hour": 9, "minute": 50}
